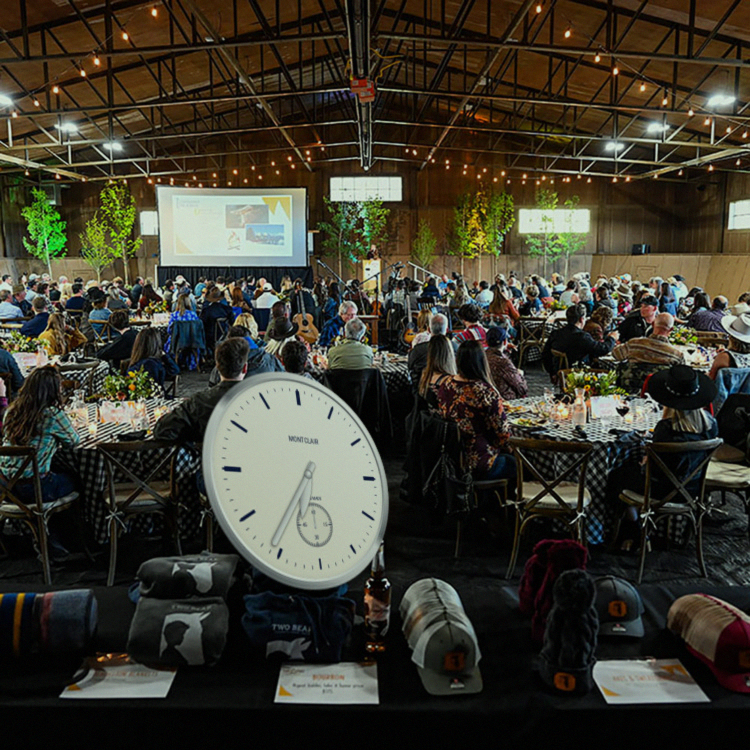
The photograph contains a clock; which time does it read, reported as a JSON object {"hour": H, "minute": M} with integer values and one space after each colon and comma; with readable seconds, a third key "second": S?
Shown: {"hour": 6, "minute": 36}
